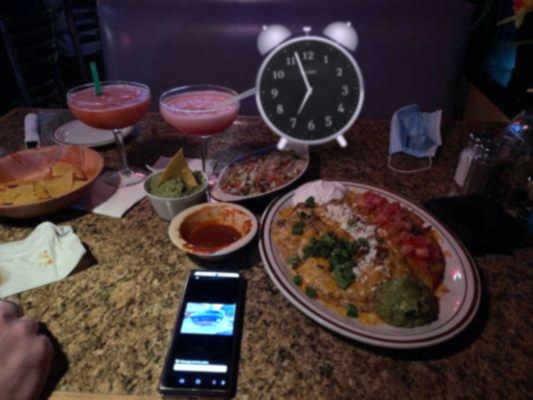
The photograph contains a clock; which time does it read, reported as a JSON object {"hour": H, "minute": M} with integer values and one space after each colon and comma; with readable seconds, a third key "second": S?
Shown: {"hour": 6, "minute": 57}
